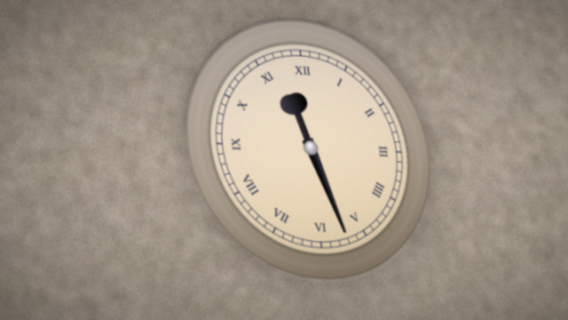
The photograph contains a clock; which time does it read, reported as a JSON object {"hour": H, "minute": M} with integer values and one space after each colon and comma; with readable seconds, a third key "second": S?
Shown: {"hour": 11, "minute": 27}
